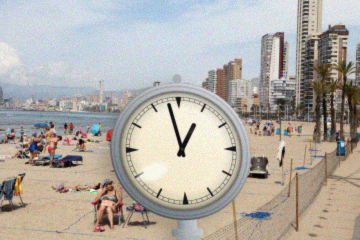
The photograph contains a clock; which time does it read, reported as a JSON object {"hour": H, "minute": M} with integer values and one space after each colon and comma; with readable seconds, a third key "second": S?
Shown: {"hour": 12, "minute": 58}
